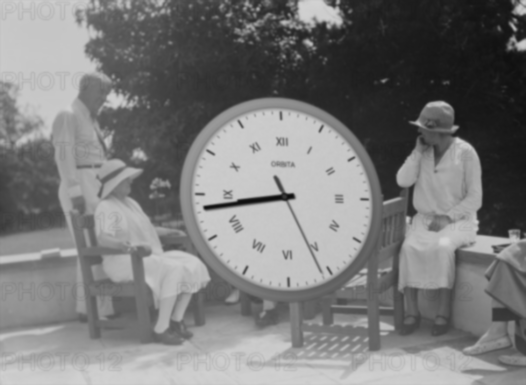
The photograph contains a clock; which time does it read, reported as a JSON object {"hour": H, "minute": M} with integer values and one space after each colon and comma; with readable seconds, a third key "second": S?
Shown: {"hour": 8, "minute": 43, "second": 26}
